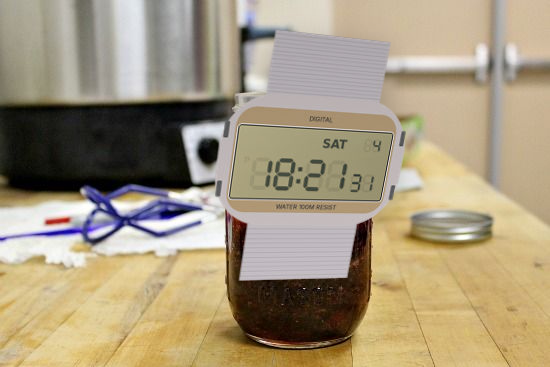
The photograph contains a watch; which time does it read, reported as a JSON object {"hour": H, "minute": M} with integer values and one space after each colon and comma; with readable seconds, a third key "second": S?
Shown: {"hour": 18, "minute": 21, "second": 31}
